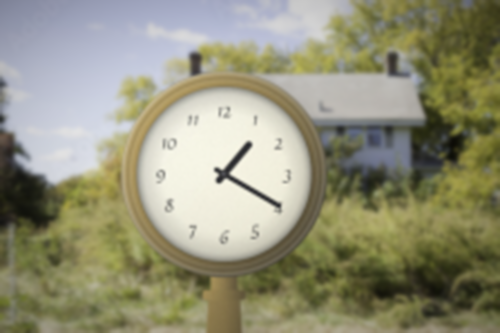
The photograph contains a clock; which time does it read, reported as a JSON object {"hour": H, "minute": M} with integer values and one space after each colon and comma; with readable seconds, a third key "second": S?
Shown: {"hour": 1, "minute": 20}
